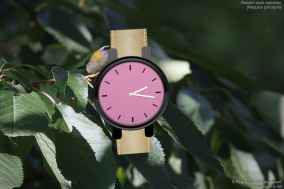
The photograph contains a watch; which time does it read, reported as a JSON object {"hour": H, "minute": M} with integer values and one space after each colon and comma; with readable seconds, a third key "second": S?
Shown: {"hour": 2, "minute": 17}
